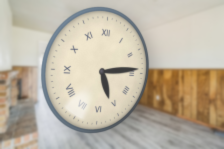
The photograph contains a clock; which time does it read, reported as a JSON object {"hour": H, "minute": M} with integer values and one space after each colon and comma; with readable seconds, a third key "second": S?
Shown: {"hour": 5, "minute": 14}
